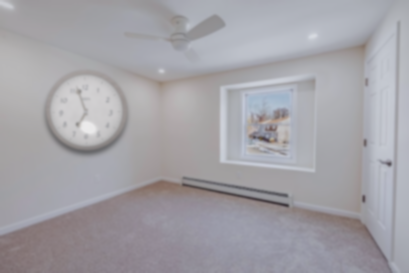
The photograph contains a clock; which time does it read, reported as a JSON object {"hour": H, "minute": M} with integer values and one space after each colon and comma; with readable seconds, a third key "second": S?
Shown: {"hour": 6, "minute": 57}
